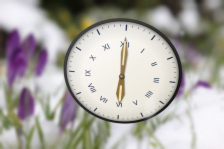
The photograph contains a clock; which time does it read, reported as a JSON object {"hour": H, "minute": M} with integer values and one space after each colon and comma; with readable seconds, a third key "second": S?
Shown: {"hour": 6, "minute": 0}
